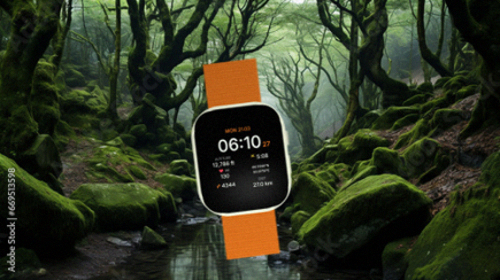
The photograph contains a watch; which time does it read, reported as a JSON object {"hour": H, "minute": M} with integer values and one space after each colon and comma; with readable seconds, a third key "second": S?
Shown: {"hour": 6, "minute": 10}
